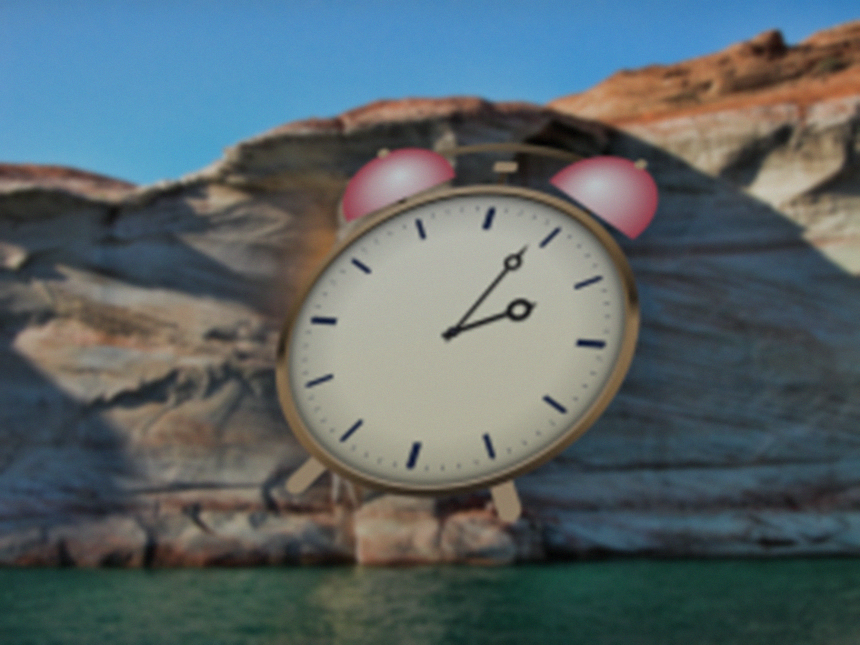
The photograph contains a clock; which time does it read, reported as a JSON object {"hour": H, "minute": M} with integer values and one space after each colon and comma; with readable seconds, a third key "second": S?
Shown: {"hour": 2, "minute": 4}
